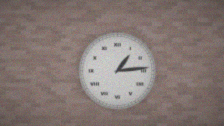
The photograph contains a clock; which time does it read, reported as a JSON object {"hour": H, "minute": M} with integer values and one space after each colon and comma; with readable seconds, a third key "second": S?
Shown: {"hour": 1, "minute": 14}
